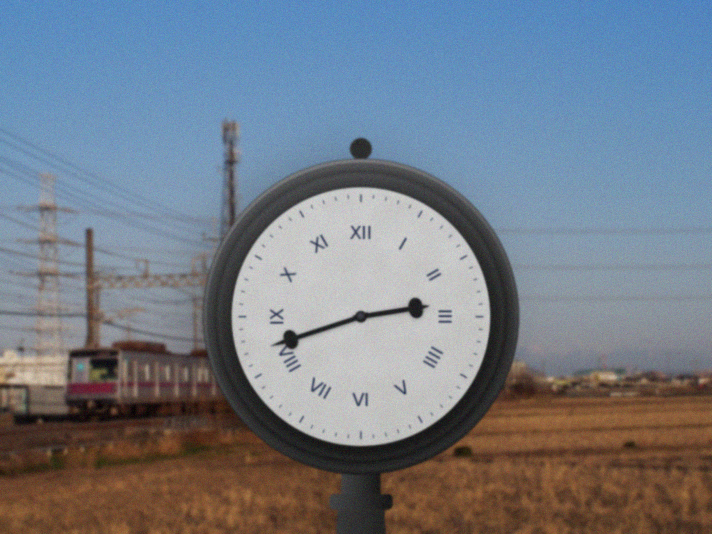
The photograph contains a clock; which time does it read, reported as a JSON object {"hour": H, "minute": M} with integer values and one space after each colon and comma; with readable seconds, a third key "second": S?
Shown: {"hour": 2, "minute": 42}
